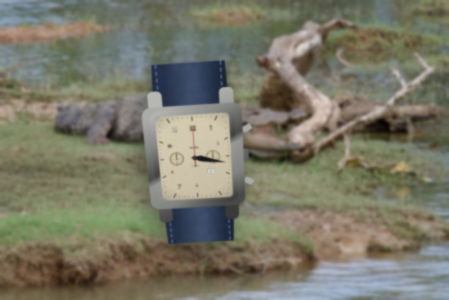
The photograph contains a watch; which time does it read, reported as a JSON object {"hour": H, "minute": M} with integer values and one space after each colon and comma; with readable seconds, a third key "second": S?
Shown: {"hour": 3, "minute": 17}
